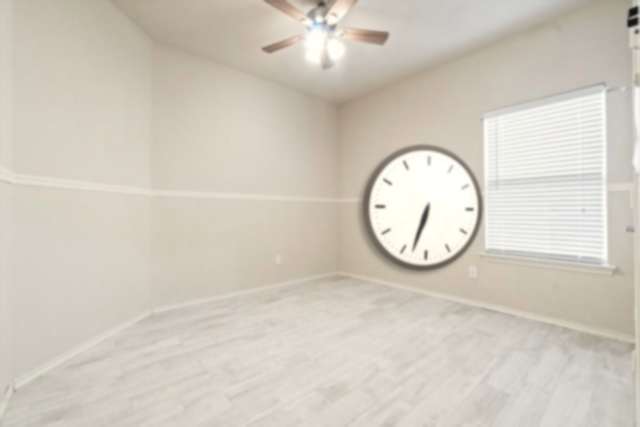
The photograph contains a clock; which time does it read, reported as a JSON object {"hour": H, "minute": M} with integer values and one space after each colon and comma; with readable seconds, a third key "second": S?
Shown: {"hour": 6, "minute": 33}
